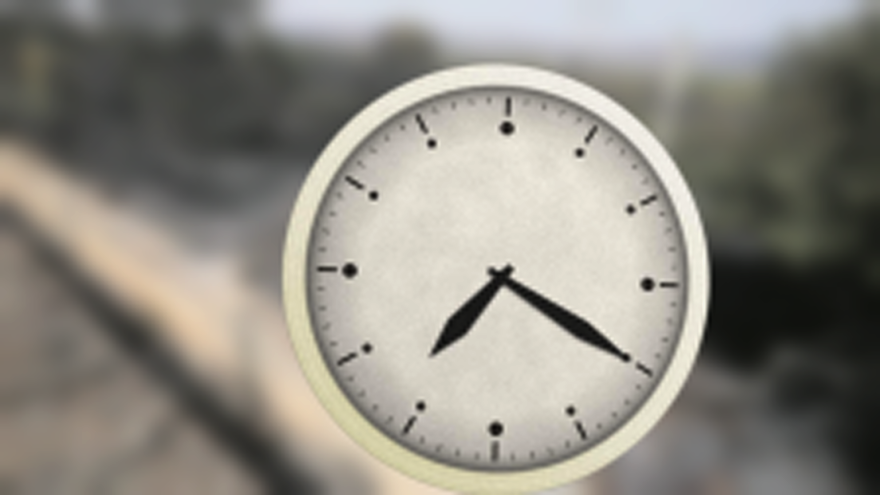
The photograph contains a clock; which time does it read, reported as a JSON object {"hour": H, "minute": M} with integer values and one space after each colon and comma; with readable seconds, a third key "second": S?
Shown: {"hour": 7, "minute": 20}
